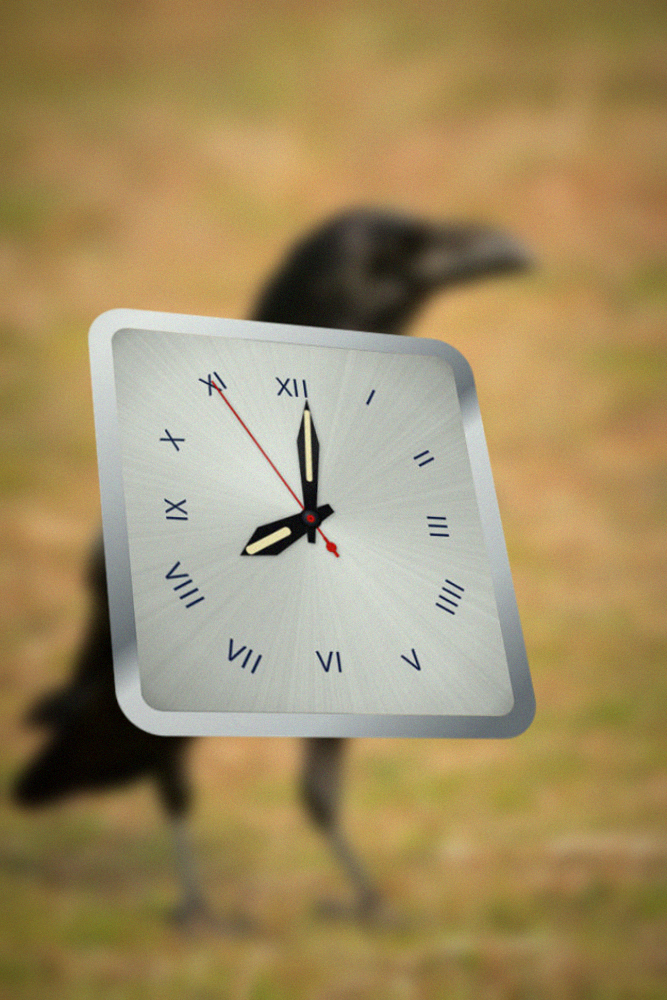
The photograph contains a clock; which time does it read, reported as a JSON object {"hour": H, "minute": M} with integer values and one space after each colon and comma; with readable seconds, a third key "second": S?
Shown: {"hour": 8, "minute": 0, "second": 55}
